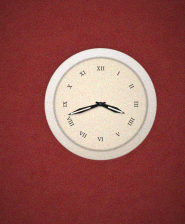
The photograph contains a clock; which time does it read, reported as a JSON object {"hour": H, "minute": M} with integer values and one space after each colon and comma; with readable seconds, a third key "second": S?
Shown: {"hour": 3, "minute": 42}
